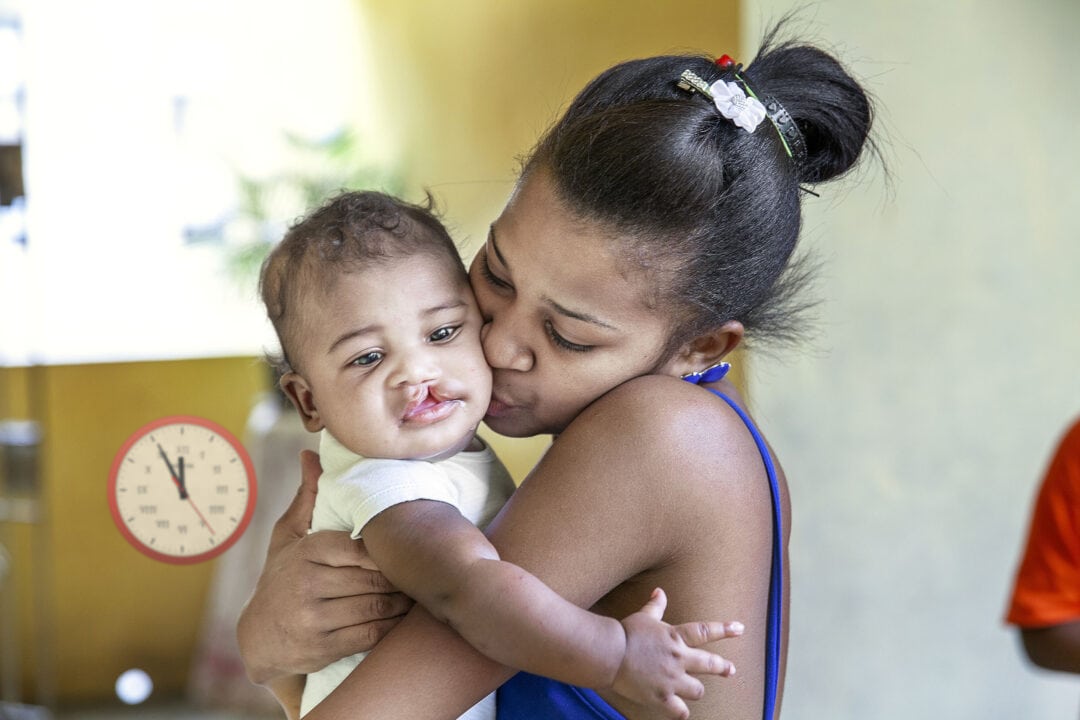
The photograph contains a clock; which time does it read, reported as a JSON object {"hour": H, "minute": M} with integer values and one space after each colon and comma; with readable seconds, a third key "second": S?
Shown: {"hour": 11, "minute": 55, "second": 24}
